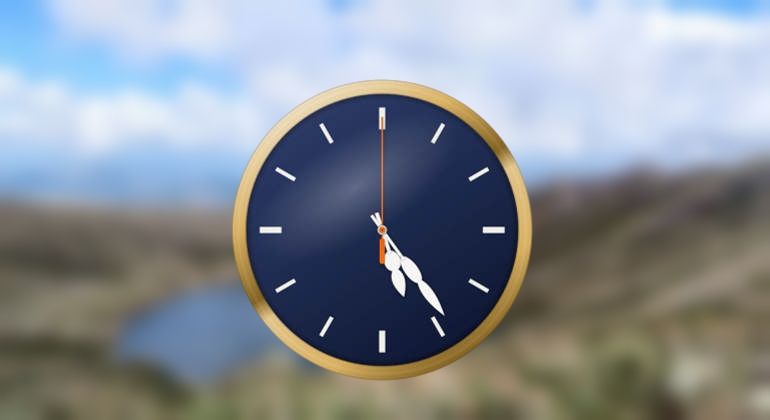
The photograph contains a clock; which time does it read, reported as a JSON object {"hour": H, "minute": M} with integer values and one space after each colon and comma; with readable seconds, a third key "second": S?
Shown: {"hour": 5, "minute": 24, "second": 0}
